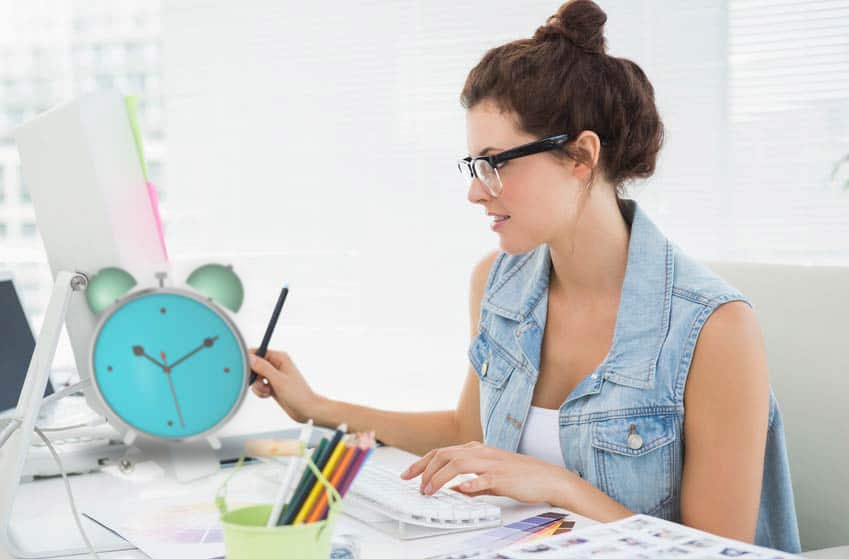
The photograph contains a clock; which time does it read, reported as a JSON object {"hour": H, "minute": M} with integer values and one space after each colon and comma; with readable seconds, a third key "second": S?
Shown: {"hour": 10, "minute": 9, "second": 28}
